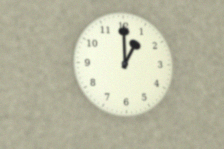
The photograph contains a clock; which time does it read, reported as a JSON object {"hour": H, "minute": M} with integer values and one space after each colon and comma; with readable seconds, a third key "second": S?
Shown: {"hour": 1, "minute": 0}
